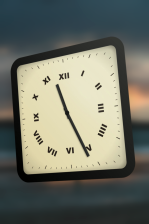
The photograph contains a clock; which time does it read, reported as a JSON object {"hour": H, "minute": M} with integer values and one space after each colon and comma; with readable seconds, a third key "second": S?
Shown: {"hour": 11, "minute": 26}
